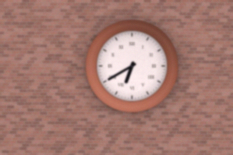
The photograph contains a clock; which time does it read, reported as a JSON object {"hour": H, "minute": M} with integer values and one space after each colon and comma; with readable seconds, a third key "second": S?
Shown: {"hour": 6, "minute": 40}
